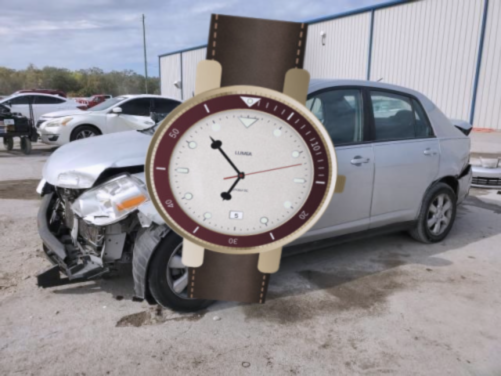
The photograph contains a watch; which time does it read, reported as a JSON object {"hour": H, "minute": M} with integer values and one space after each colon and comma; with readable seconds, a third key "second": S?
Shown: {"hour": 6, "minute": 53, "second": 12}
